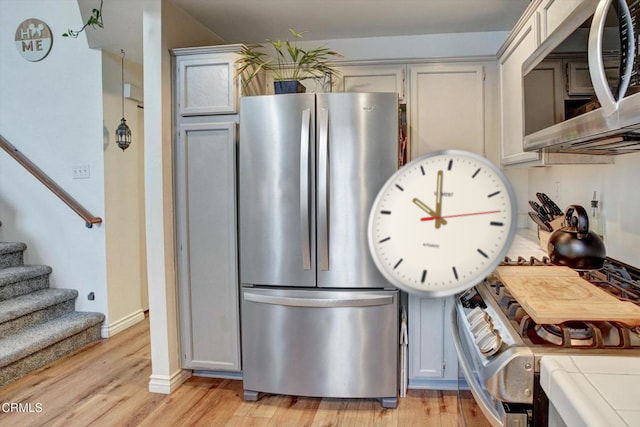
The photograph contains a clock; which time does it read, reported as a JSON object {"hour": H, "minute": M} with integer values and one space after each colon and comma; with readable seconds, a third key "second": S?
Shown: {"hour": 9, "minute": 58, "second": 13}
